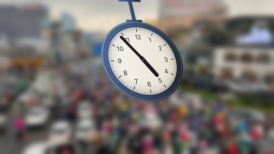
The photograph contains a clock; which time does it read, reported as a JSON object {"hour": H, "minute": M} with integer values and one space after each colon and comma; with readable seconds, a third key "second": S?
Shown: {"hour": 4, "minute": 54}
